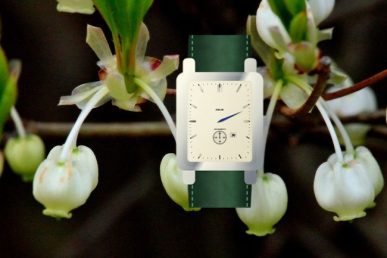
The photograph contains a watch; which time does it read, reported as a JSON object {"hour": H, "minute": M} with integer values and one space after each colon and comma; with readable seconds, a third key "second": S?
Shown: {"hour": 2, "minute": 11}
